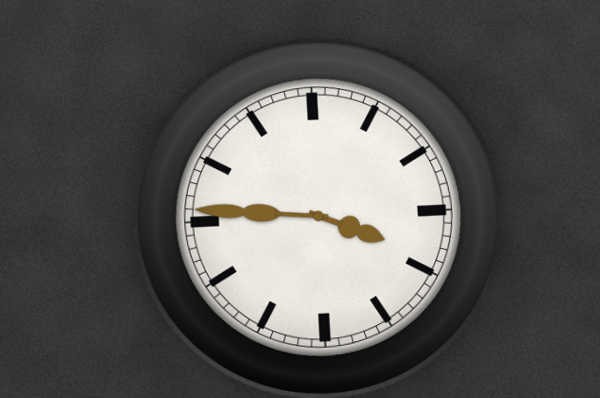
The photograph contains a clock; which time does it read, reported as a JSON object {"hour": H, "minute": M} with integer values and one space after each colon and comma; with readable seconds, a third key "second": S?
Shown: {"hour": 3, "minute": 46}
